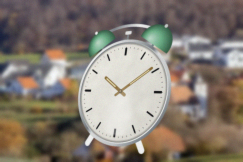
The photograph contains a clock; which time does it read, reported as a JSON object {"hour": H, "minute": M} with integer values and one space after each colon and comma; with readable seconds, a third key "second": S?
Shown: {"hour": 10, "minute": 9}
